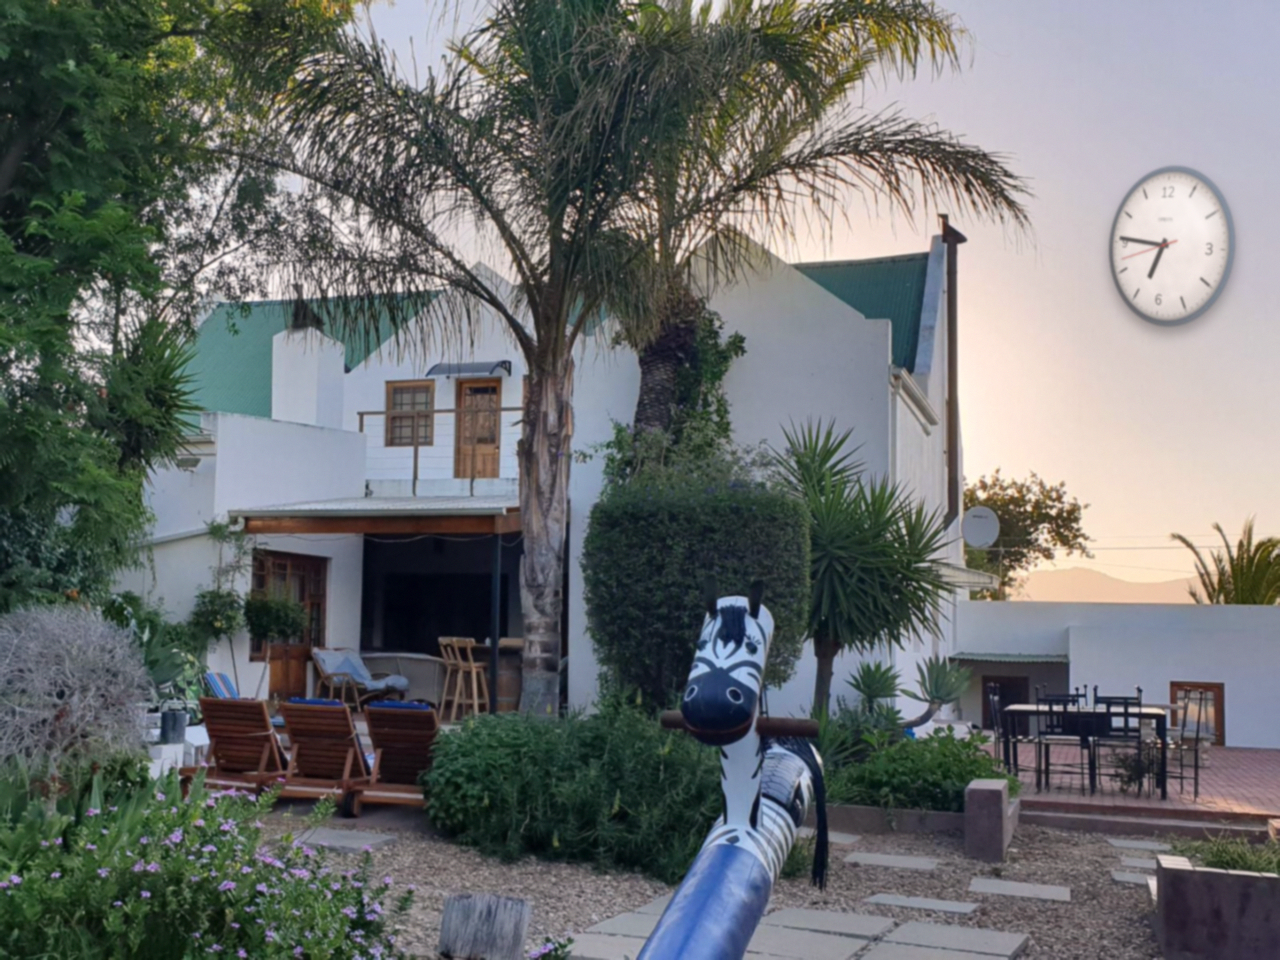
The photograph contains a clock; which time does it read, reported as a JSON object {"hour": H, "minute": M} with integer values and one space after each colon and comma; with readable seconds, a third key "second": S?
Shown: {"hour": 6, "minute": 45, "second": 42}
